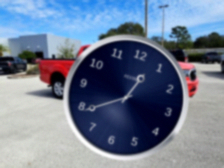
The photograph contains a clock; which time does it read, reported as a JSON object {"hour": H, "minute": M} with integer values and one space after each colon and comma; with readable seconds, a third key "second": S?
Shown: {"hour": 12, "minute": 39}
